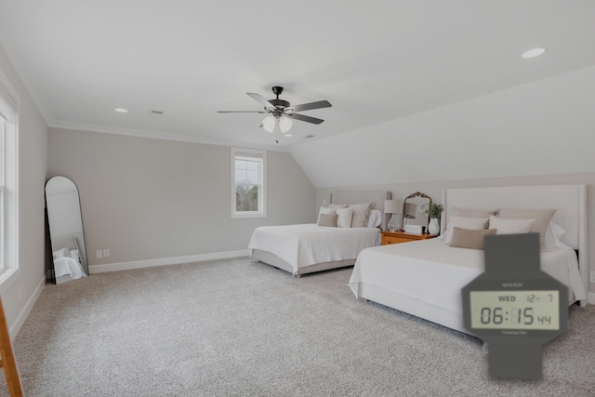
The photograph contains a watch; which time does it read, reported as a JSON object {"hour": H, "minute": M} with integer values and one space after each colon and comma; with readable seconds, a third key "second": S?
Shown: {"hour": 6, "minute": 15}
